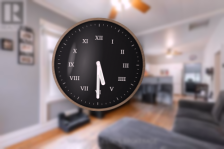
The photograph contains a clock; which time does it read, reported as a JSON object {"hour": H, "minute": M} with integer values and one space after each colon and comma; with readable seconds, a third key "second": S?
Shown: {"hour": 5, "minute": 30}
